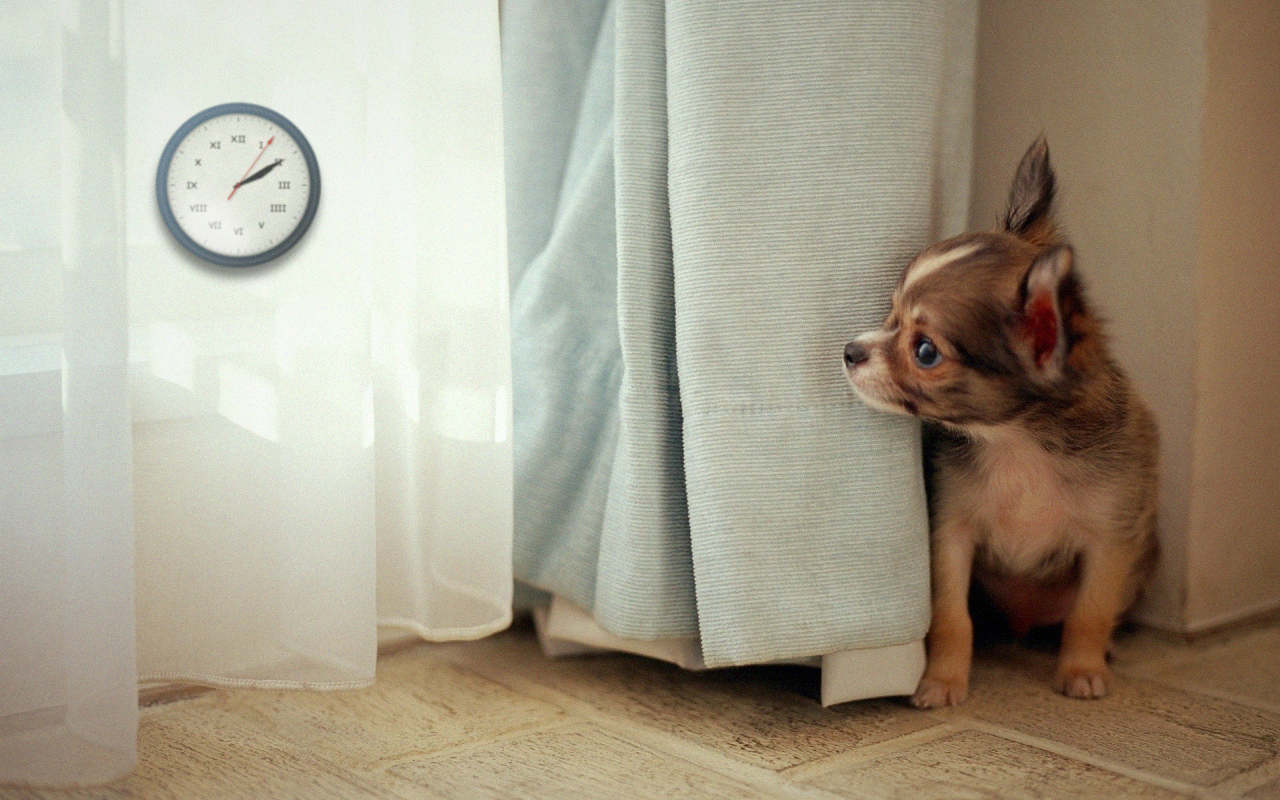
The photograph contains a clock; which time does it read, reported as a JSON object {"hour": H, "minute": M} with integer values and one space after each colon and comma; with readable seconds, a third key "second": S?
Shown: {"hour": 2, "minute": 10, "second": 6}
